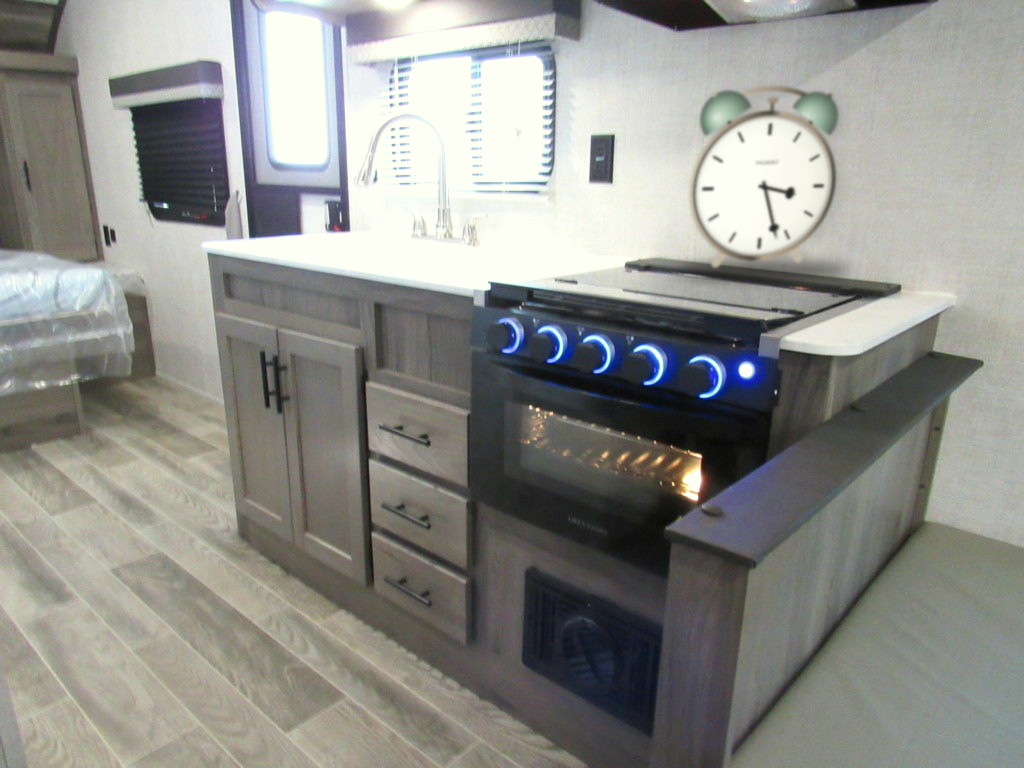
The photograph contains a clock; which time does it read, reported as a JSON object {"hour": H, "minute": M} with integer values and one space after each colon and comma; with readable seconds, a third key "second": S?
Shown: {"hour": 3, "minute": 27}
